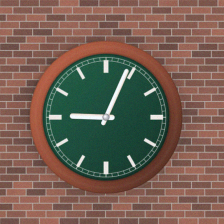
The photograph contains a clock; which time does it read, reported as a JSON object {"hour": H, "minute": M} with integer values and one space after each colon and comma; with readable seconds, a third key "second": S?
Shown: {"hour": 9, "minute": 4}
